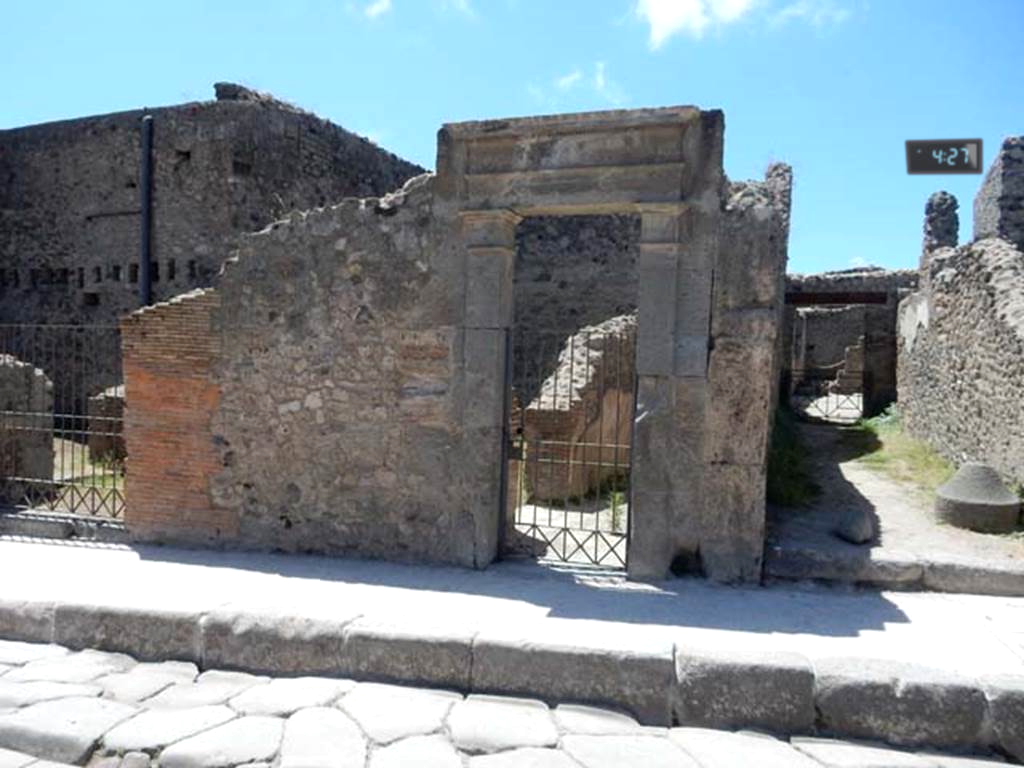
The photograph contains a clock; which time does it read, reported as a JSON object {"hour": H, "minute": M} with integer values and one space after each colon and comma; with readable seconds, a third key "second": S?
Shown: {"hour": 4, "minute": 27}
